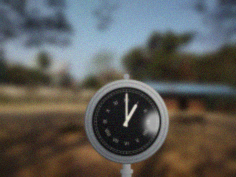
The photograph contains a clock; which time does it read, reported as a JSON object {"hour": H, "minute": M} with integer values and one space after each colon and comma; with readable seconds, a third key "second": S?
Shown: {"hour": 1, "minute": 0}
